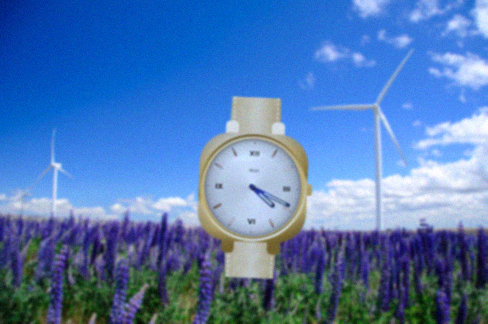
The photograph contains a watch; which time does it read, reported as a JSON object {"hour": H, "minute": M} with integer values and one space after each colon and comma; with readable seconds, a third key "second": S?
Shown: {"hour": 4, "minute": 19}
